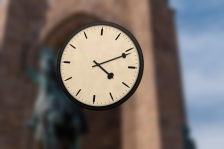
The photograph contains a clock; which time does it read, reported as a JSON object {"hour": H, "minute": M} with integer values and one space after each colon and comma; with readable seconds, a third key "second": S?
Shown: {"hour": 4, "minute": 11}
